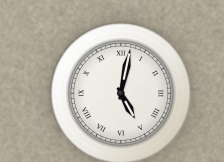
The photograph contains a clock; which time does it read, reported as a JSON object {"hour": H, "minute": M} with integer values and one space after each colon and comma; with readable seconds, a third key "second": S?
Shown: {"hour": 5, "minute": 2}
